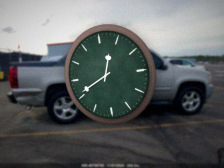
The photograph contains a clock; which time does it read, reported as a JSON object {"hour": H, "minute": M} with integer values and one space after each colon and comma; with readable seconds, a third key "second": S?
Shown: {"hour": 12, "minute": 41}
